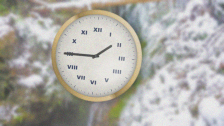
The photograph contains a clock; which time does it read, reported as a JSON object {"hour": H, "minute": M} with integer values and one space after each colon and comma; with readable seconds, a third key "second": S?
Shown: {"hour": 1, "minute": 45}
